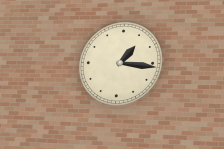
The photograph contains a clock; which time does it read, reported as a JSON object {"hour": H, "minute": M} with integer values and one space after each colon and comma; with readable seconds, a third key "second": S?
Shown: {"hour": 1, "minute": 16}
